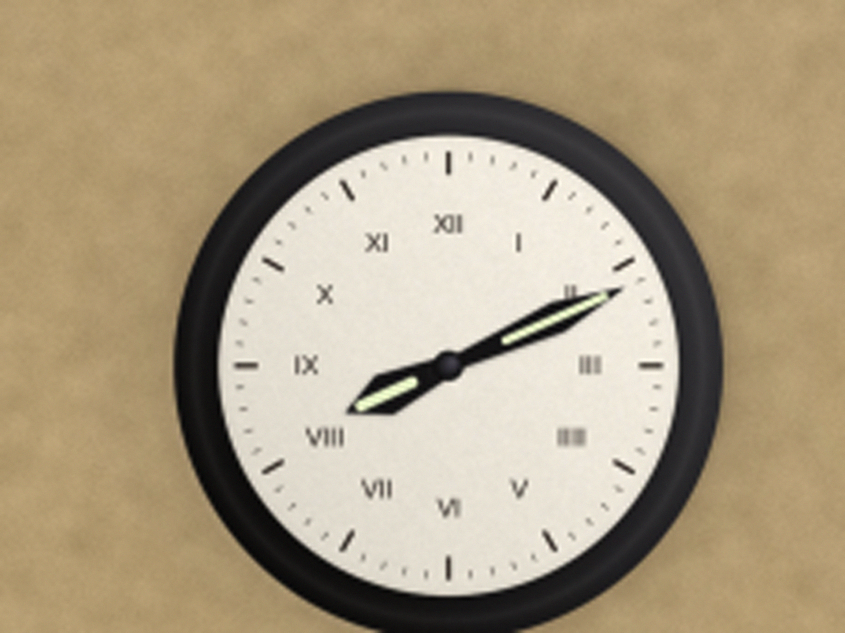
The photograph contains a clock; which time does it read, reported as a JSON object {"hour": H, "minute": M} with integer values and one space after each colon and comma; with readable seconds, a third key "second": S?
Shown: {"hour": 8, "minute": 11}
